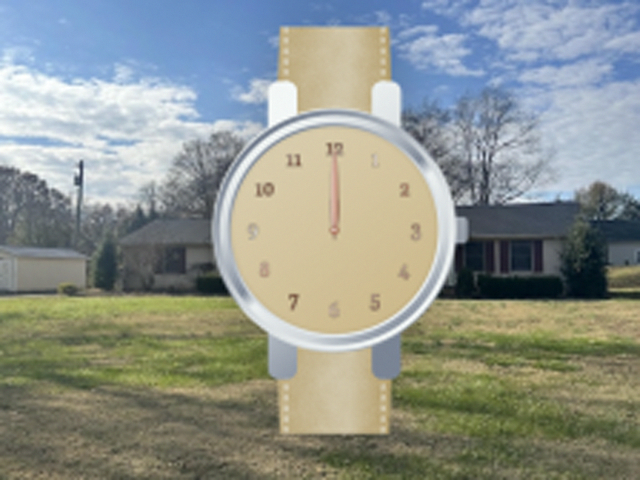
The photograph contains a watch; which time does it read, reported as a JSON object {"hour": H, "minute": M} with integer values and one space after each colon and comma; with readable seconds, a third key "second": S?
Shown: {"hour": 12, "minute": 0}
